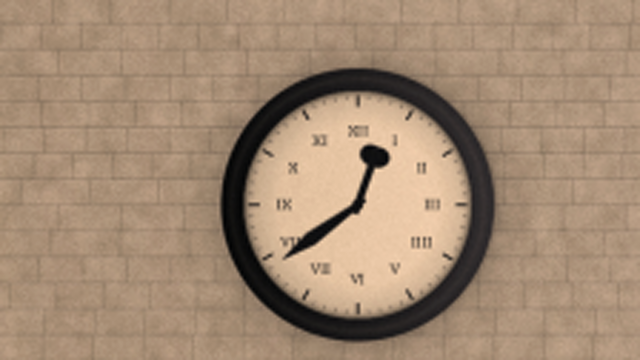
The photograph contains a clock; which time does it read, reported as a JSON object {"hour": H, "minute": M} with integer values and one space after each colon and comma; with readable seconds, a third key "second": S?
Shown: {"hour": 12, "minute": 39}
